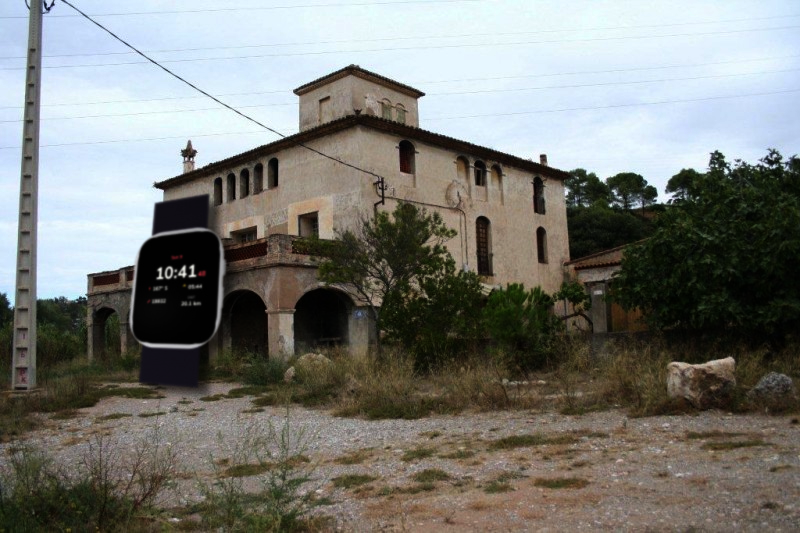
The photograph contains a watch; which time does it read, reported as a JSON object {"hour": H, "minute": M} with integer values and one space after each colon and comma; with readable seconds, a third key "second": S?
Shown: {"hour": 10, "minute": 41}
